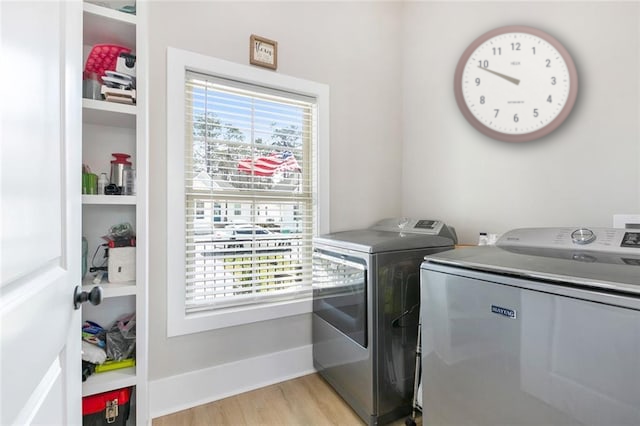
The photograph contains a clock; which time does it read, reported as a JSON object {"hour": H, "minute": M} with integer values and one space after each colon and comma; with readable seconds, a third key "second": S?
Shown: {"hour": 9, "minute": 49}
